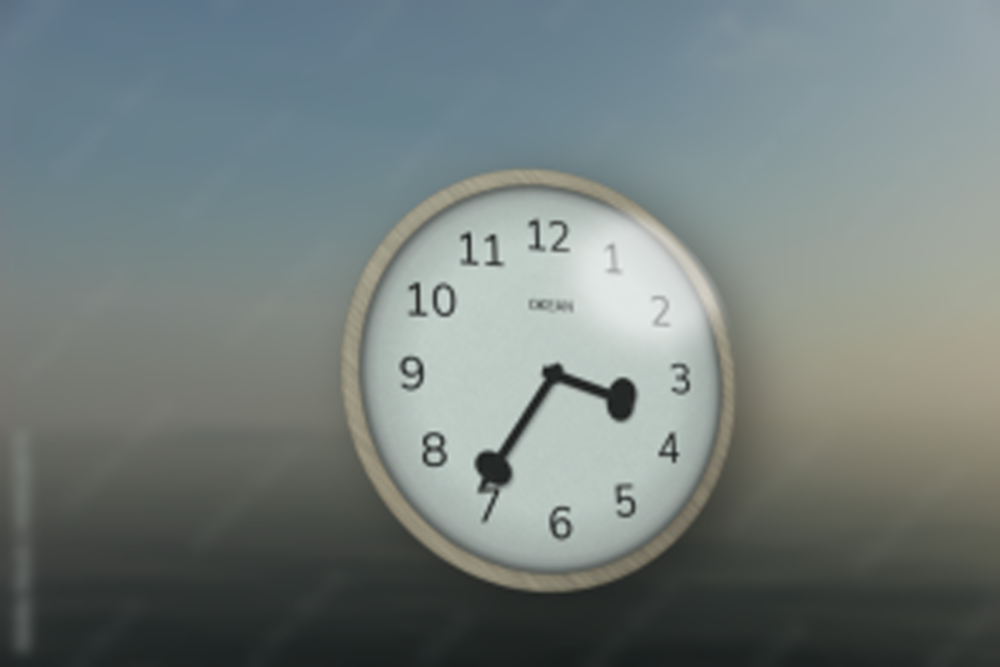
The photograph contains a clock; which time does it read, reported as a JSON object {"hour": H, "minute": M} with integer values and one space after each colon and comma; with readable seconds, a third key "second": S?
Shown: {"hour": 3, "minute": 36}
